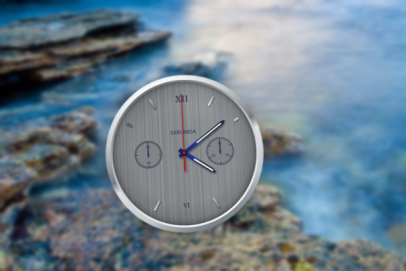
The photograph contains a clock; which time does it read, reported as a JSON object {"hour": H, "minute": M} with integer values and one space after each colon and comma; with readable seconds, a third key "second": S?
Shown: {"hour": 4, "minute": 9}
